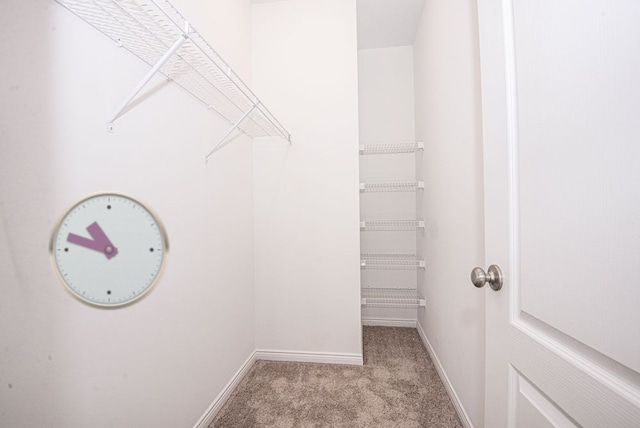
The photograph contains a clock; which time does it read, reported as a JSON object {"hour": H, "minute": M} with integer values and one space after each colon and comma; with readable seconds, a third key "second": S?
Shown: {"hour": 10, "minute": 48}
